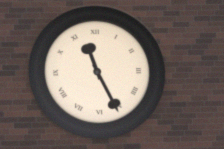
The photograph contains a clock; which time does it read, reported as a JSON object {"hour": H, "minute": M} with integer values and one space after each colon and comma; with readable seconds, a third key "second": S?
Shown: {"hour": 11, "minute": 26}
